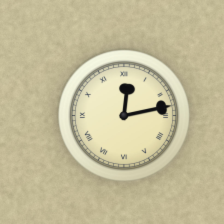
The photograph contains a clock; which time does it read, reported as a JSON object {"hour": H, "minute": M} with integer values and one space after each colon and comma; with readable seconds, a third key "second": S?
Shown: {"hour": 12, "minute": 13}
